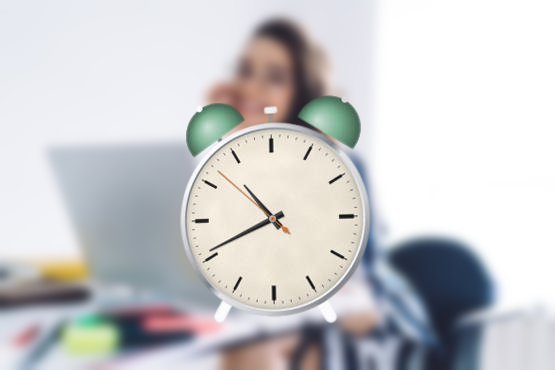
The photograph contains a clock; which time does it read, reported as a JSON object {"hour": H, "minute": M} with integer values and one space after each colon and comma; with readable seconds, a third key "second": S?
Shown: {"hour": 10, "minute": 40, "second": 52}
